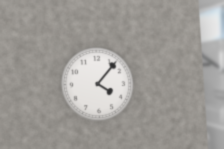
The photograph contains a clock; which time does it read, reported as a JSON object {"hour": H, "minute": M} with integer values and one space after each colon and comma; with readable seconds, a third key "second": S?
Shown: {"hour": 4, "minute": 7}
